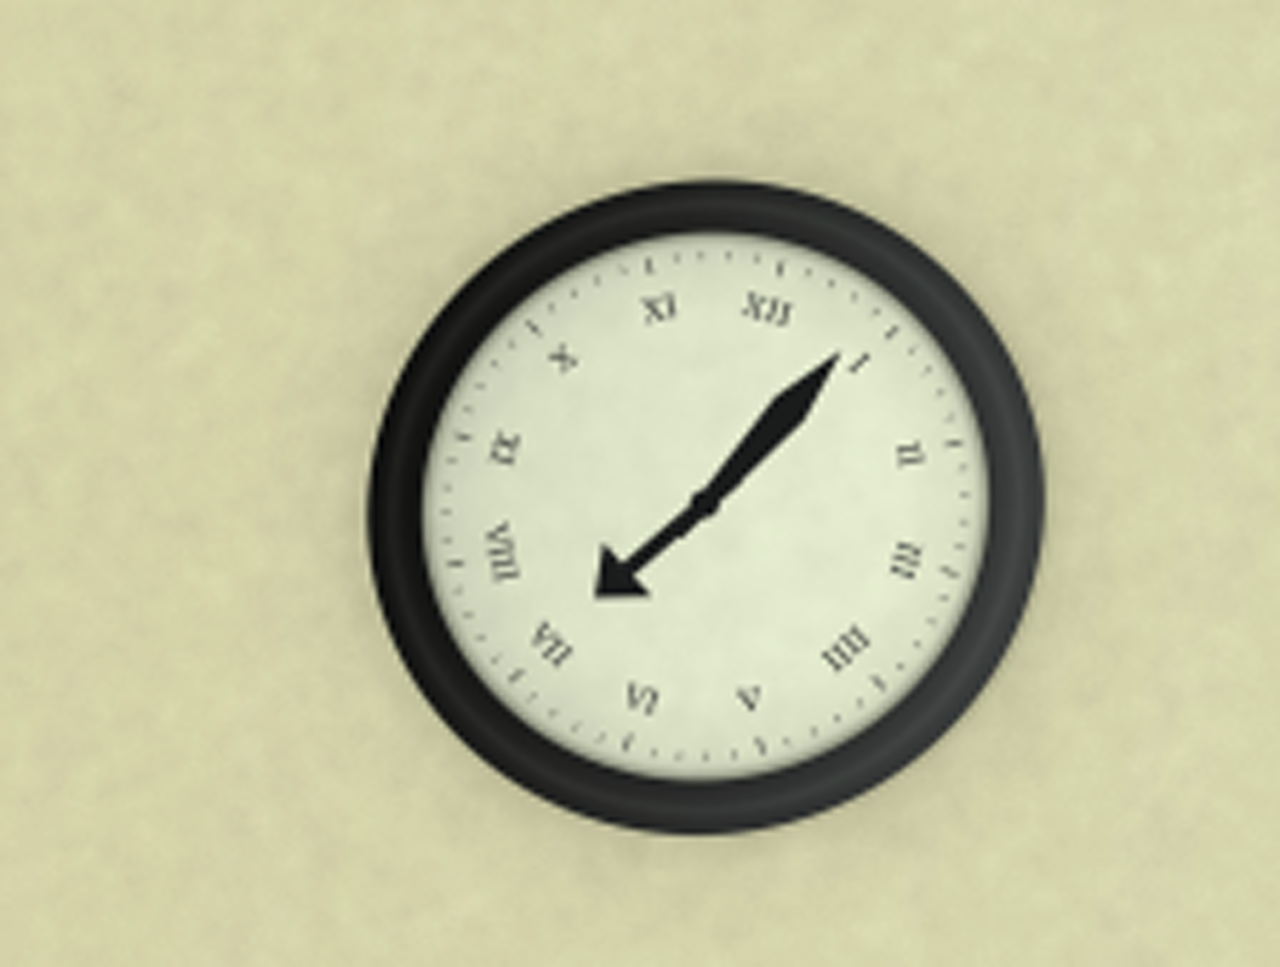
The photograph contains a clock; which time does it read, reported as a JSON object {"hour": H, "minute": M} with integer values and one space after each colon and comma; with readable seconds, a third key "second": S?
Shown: {"hour": 7, "minute": 4}
